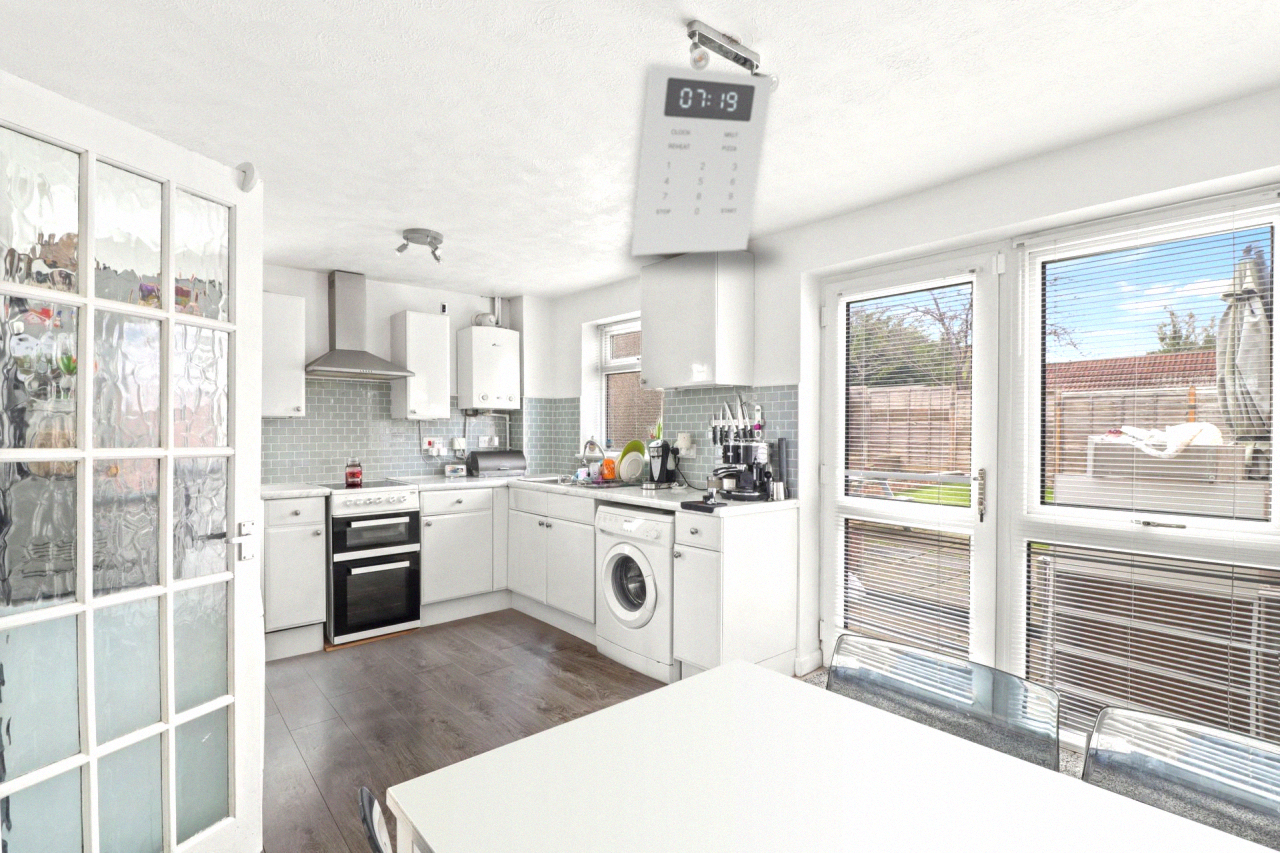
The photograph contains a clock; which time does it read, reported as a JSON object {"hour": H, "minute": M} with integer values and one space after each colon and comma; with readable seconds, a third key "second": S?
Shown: {"hour": 7, "minute": 19}
